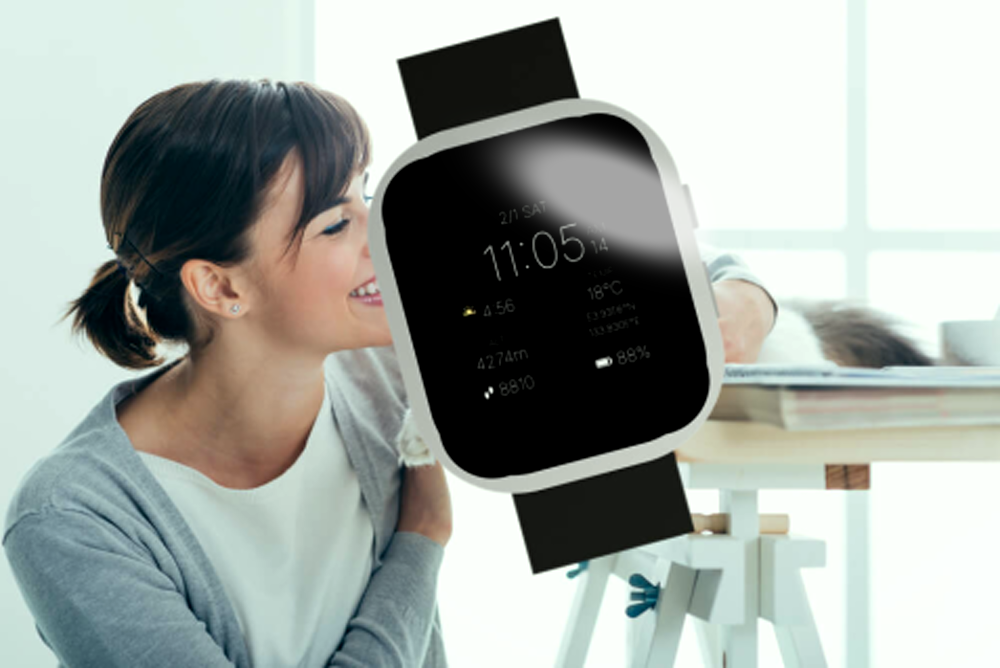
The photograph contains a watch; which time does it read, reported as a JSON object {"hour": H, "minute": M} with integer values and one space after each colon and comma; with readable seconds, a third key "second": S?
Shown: {"hour": 11, "minute": 5, "second": 14}
